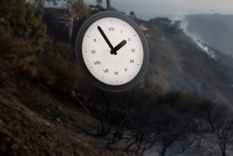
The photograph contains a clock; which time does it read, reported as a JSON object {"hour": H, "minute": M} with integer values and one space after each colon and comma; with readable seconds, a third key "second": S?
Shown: {"hour": 1, "minute": 55}
